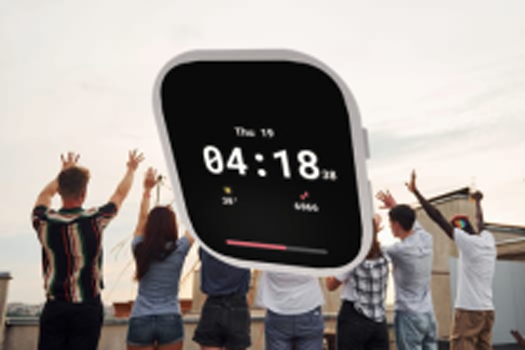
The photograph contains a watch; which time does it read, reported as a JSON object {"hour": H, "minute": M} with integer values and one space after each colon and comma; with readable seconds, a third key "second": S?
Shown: {"hour": 4, "minute": 18}
